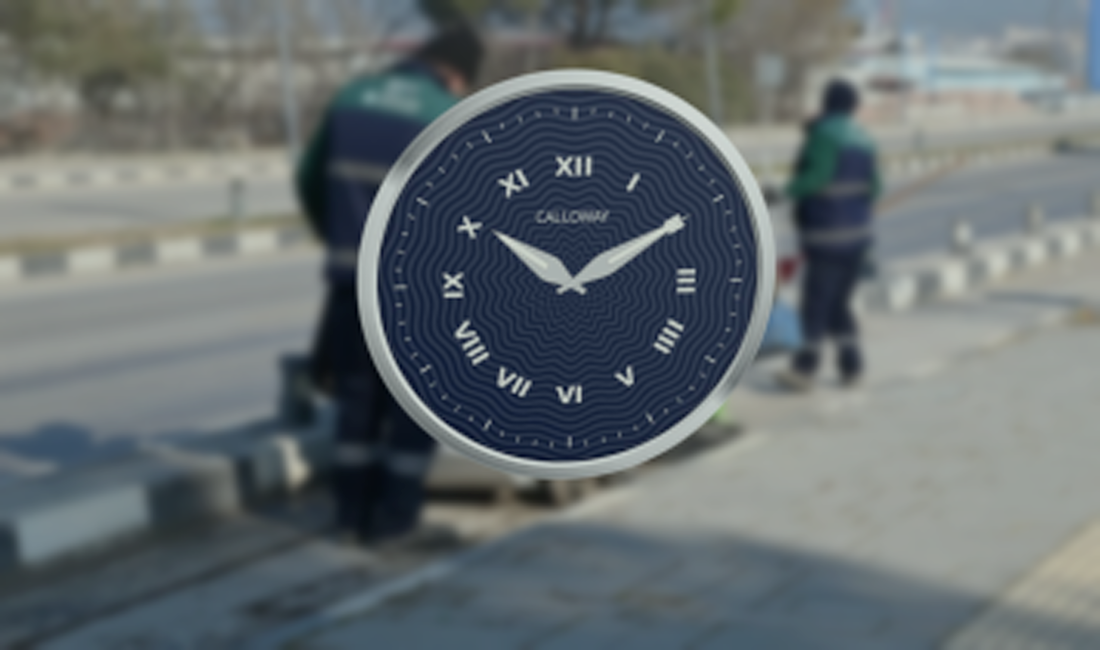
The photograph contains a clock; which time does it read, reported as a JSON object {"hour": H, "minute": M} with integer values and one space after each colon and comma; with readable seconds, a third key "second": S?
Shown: {"hour": 10, "minute": 10}
